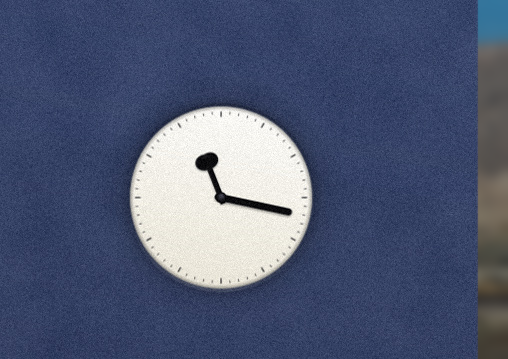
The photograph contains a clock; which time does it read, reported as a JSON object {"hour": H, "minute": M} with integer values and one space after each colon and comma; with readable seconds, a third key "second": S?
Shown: {"hour": 11, "minute": 17}
